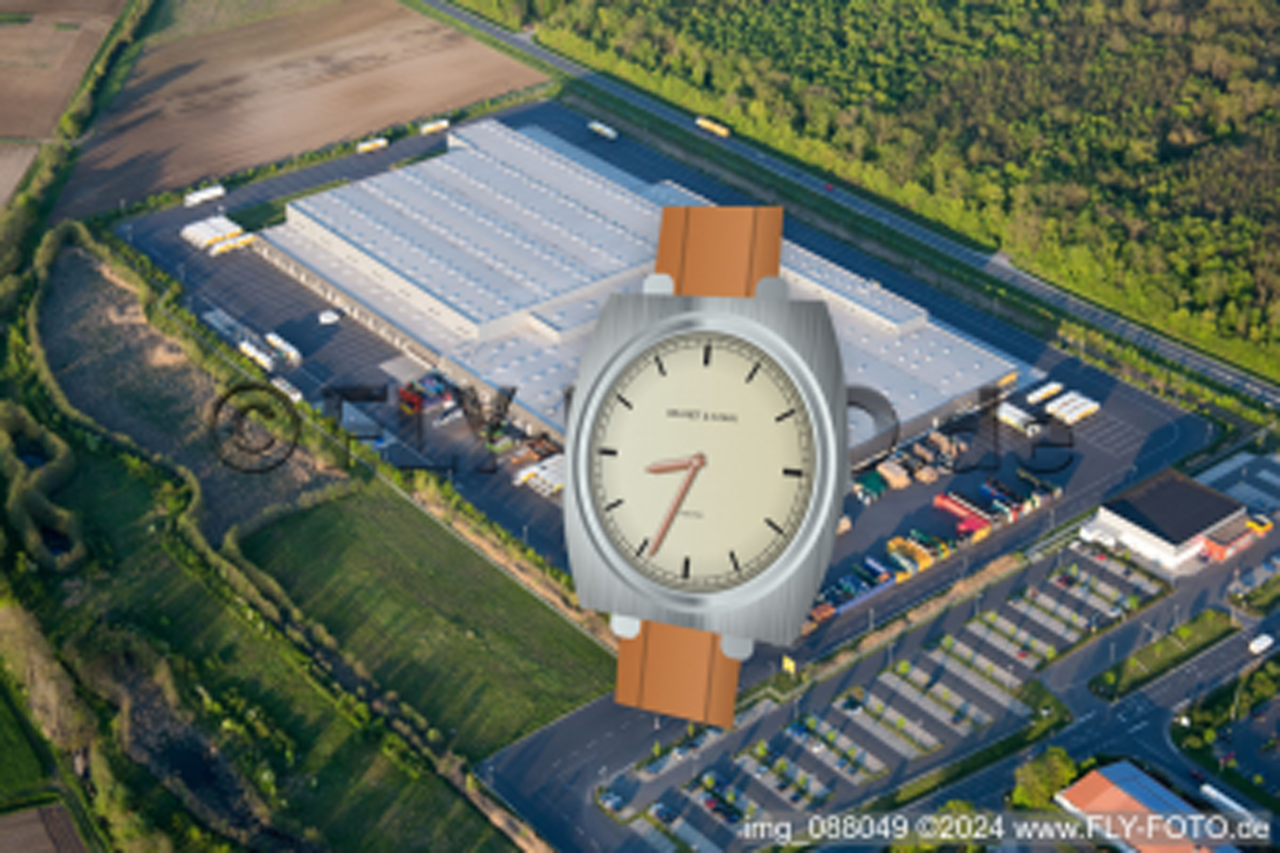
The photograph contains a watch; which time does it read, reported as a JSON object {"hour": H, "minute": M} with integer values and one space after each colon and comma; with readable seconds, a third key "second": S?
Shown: {"hour": 8, "minute": 34}
